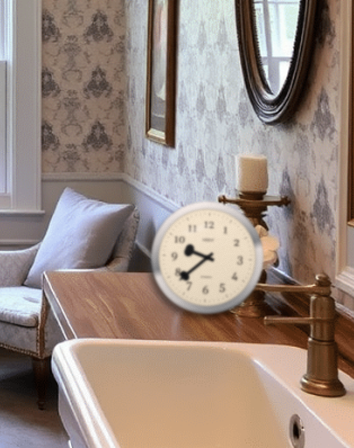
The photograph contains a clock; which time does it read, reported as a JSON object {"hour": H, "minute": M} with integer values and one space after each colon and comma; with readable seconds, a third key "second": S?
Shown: {"hour": 9, "minute": 38}
